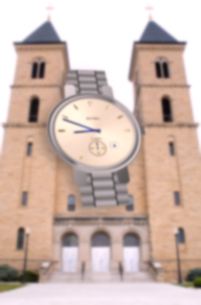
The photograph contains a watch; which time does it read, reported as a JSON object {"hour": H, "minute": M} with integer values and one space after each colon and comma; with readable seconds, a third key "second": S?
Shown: {"hour": 8, "minute": 49}
